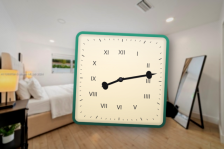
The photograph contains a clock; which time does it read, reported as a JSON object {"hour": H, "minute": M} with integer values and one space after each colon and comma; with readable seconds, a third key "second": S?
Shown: {"hour": 8, "minute": 13}
